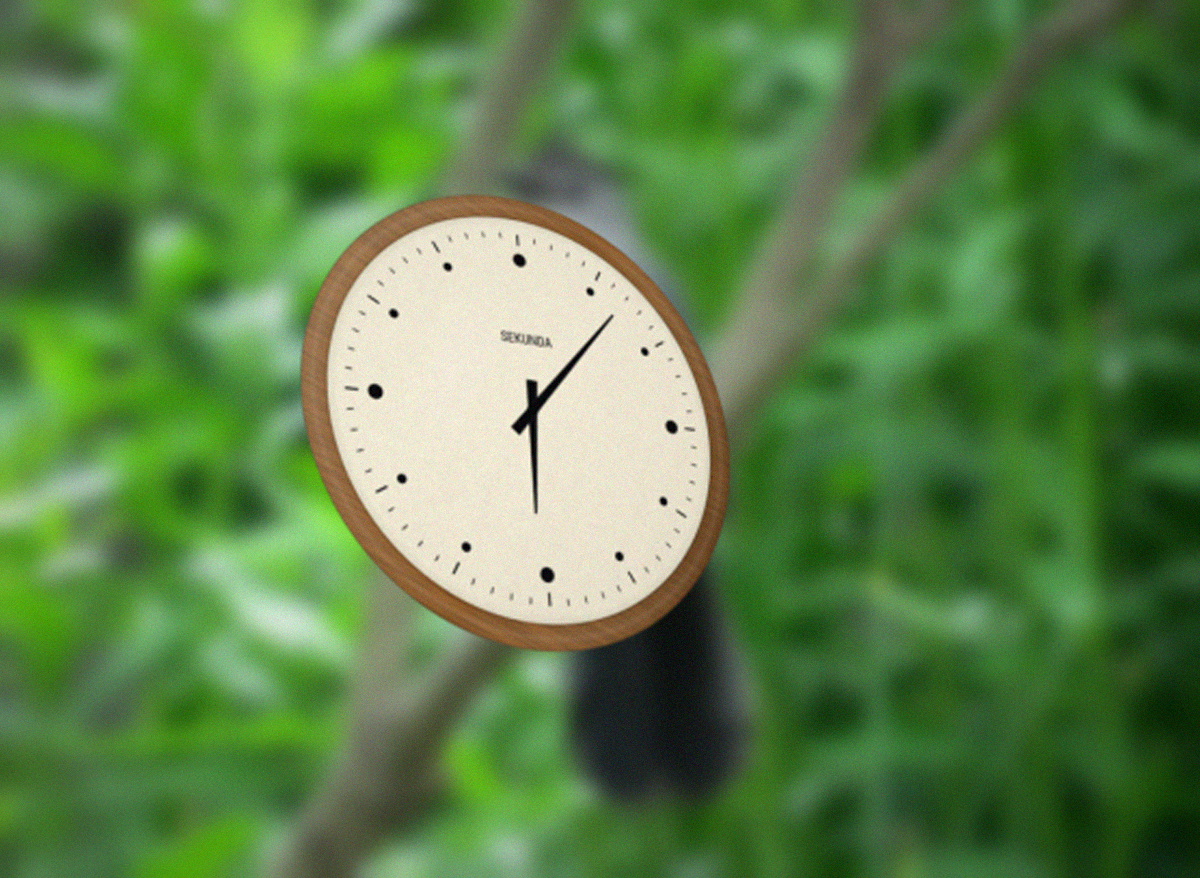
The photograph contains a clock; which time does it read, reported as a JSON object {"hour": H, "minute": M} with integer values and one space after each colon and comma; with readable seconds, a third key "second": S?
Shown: {"hour": 6, "minute": 7}
